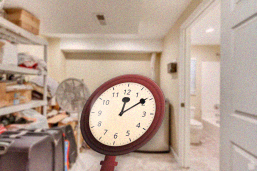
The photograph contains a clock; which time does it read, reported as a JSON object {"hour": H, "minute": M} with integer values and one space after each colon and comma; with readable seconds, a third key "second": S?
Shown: {"hour": 12, "minute": 9}
